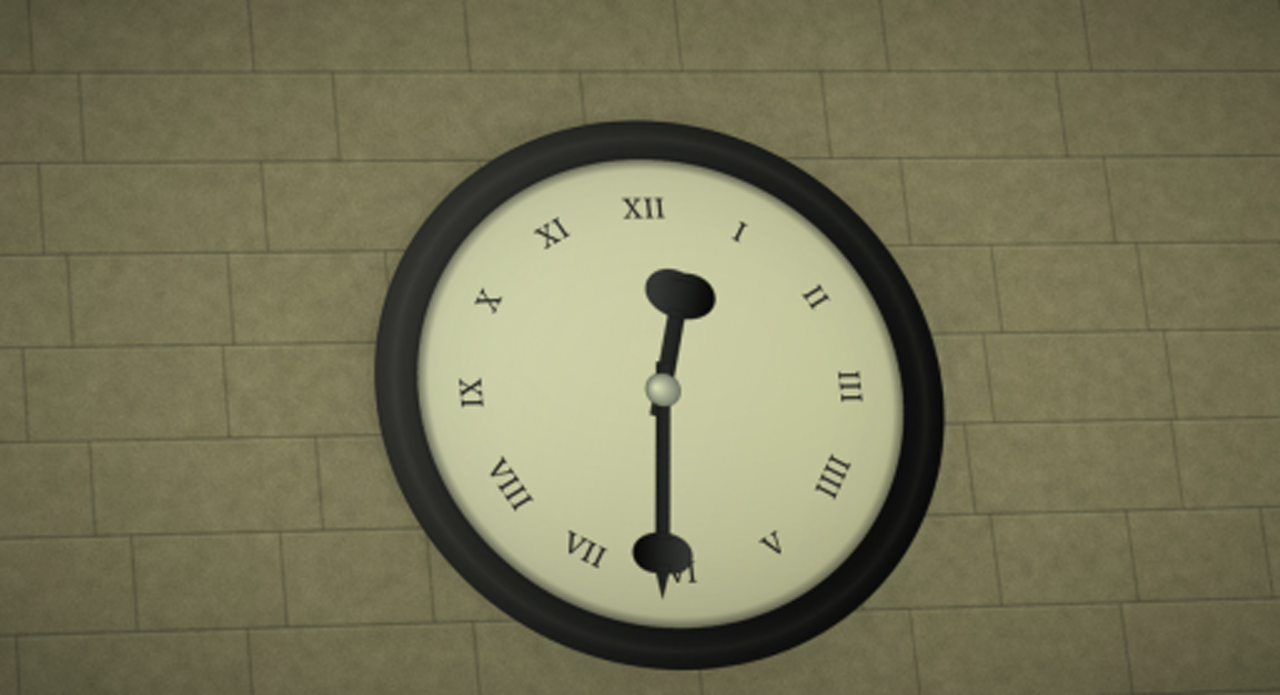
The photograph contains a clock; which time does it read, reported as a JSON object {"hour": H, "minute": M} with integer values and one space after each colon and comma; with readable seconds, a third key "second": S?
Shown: {"hour": 12, "minute": 31}
